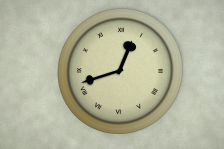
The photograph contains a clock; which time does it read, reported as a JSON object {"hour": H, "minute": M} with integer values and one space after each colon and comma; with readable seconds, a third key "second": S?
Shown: {"hour": 12, "minute": 42}
